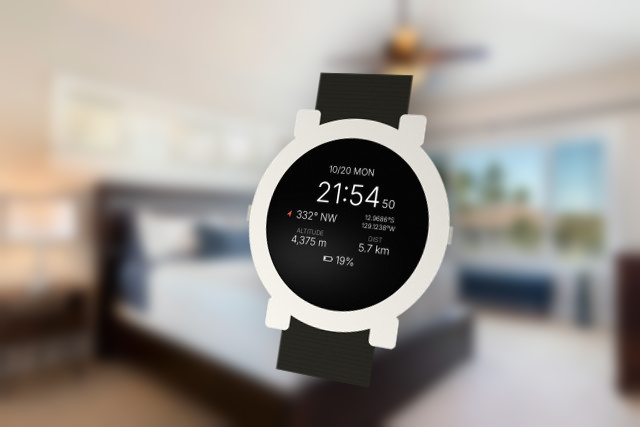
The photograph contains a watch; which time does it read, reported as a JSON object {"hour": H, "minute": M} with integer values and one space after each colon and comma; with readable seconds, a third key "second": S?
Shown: {"hour": 21, "minute": 54, "second": 50}
